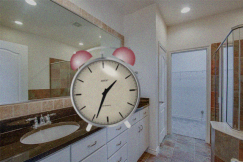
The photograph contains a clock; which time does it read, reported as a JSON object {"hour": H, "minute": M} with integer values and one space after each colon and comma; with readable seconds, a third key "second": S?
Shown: {"hour": 1, "minute": 34}
